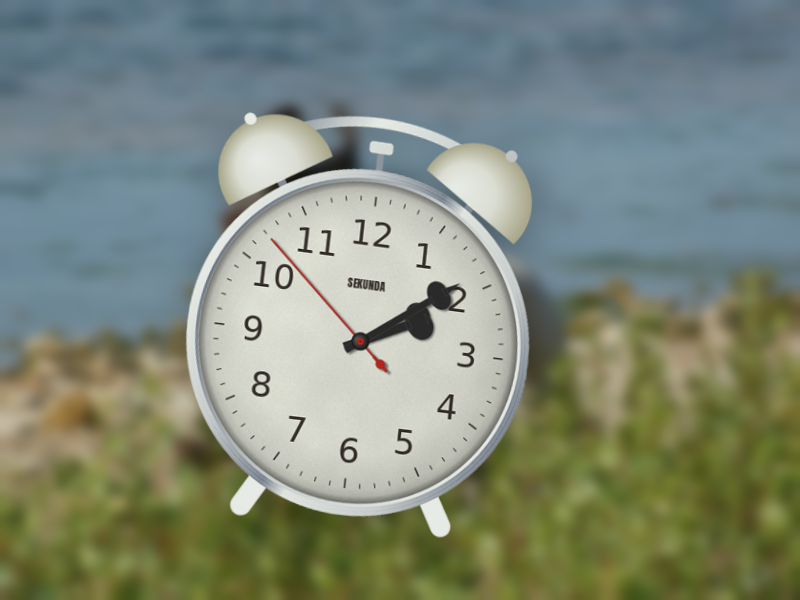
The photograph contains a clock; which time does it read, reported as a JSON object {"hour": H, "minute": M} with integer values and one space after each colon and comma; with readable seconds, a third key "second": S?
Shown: {"hour": 2, "minute": 8, "second": 52}
